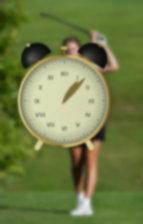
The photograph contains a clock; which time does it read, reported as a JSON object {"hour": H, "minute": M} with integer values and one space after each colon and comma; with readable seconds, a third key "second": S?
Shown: {"hour": 1, "minute": 7}
